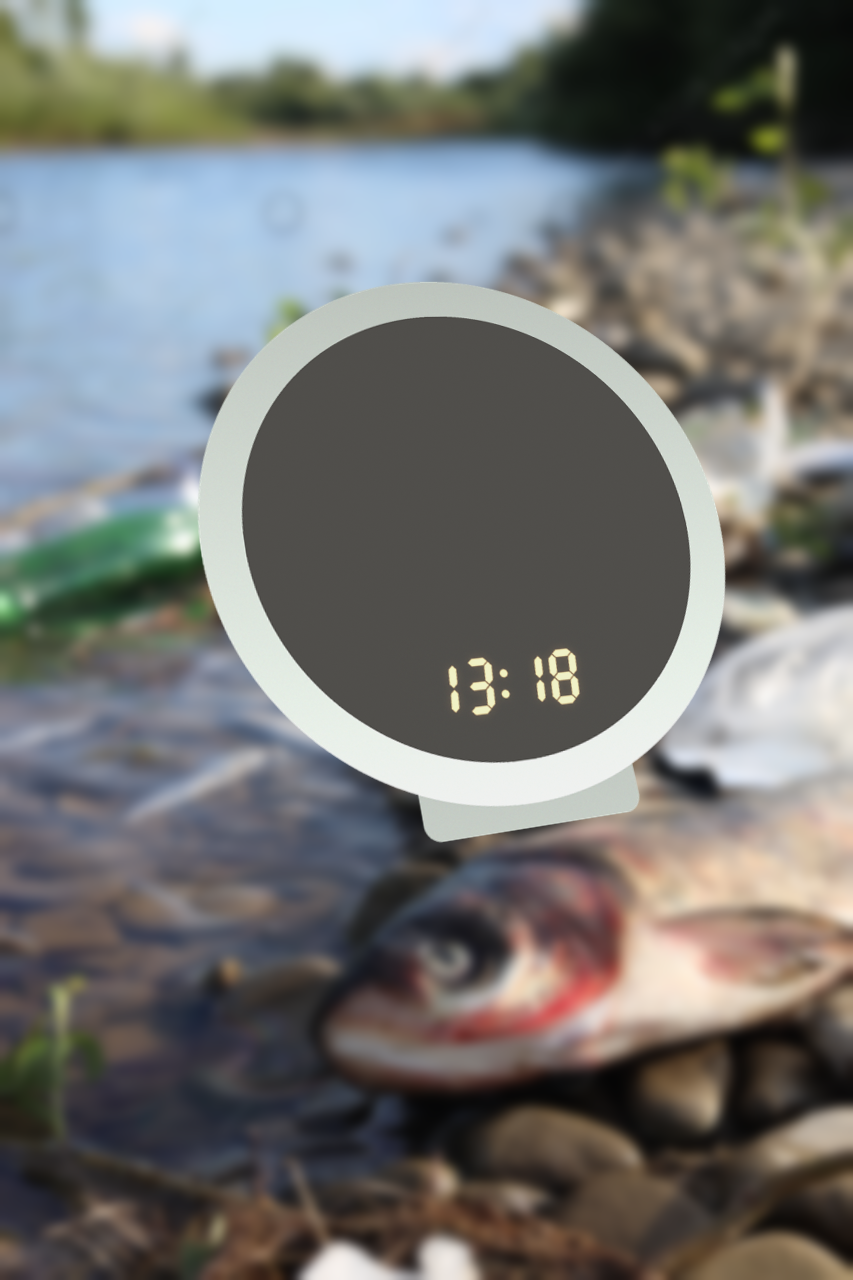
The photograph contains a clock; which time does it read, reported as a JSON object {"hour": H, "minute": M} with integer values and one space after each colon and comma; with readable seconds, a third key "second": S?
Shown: {"hour": 13, "minute": 18}
